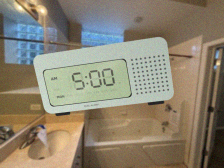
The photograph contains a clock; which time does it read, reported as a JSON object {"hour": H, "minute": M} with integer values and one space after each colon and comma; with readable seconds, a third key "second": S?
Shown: {"hour": 5, "minute": 0}
